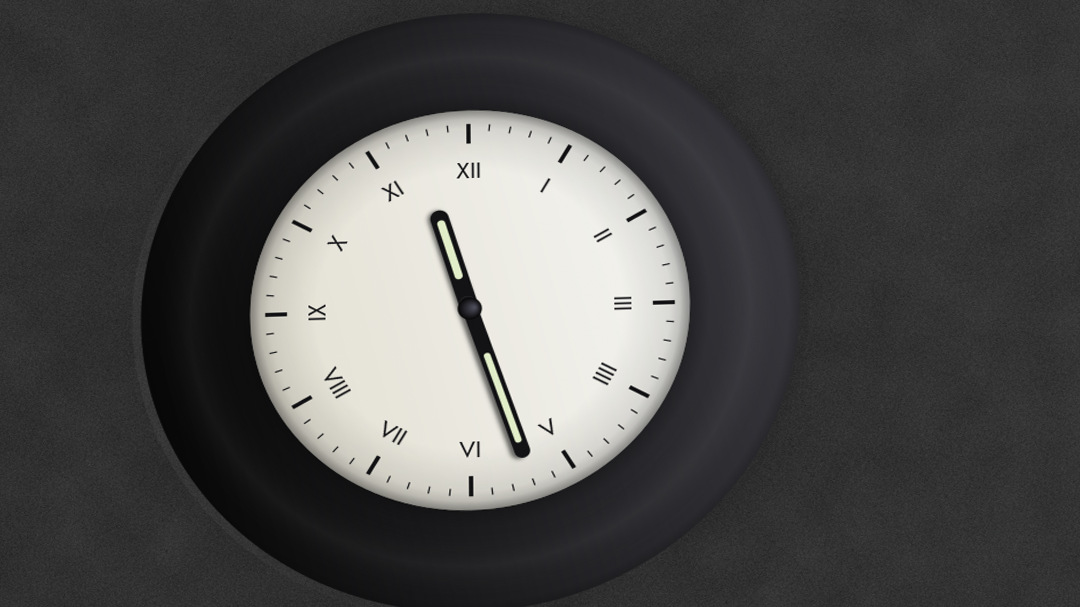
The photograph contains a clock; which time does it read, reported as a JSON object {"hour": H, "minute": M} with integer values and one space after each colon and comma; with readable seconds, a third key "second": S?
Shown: {"hour": 11, "minute": 27}
